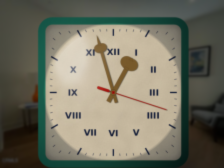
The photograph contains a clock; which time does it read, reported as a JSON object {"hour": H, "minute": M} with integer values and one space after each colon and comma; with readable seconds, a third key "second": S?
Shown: {"hour": 12, "minute": 57, "second": 18}
